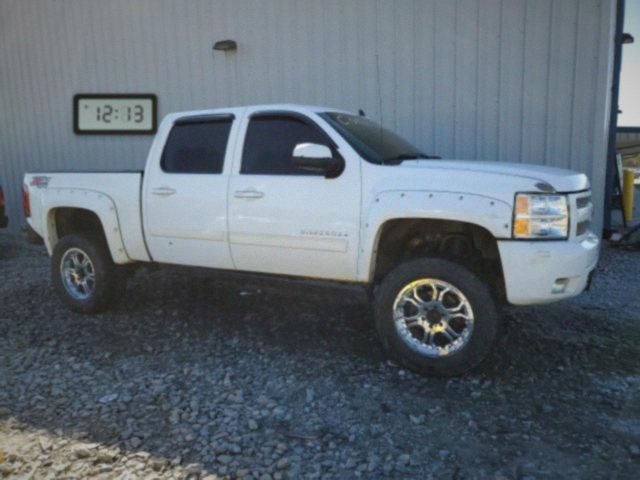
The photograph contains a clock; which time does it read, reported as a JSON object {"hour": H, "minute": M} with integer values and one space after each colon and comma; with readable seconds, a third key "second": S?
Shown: {"hour": 12, "minute": 13}
